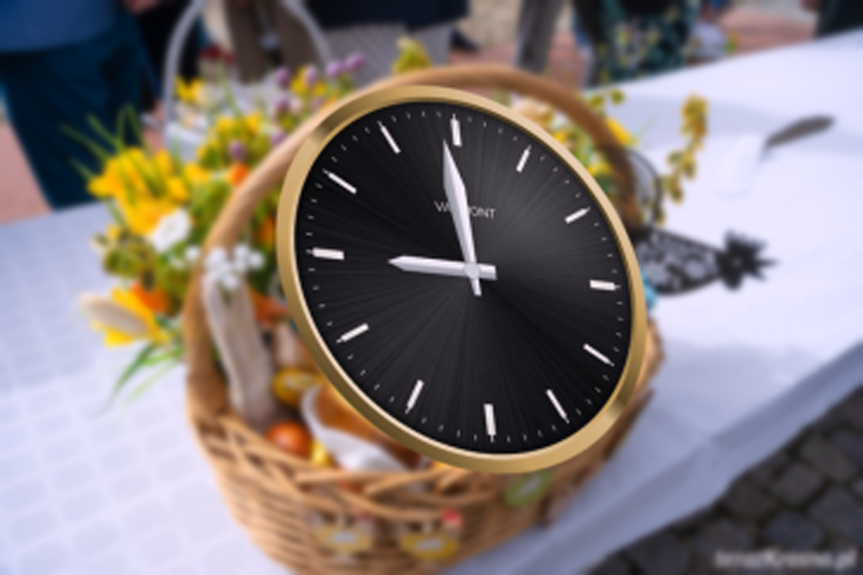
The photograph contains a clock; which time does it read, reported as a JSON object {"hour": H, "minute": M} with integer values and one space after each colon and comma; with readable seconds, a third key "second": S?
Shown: {"hour": 8, "minute": 59}
